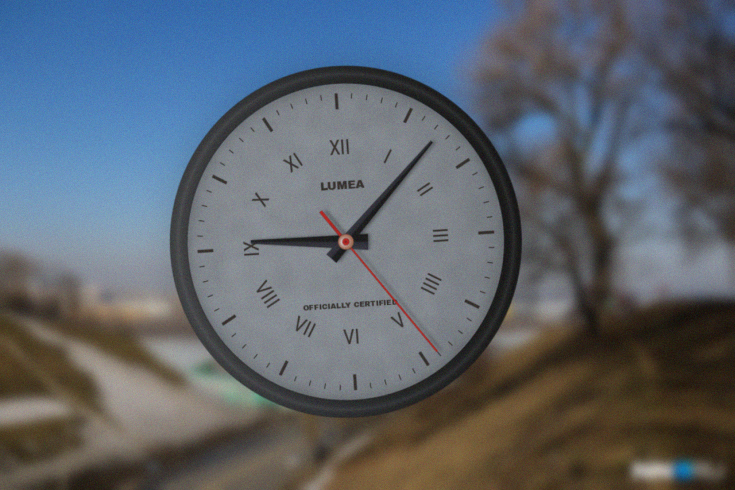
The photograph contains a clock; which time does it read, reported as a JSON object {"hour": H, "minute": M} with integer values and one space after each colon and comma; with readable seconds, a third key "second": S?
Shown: {"hour": 9, "minute": 7, "second": 24}
